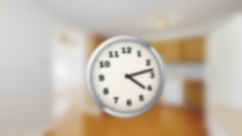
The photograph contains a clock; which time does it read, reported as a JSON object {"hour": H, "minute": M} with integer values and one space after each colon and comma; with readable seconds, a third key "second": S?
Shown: {"hour": 4, "minute": 13}
